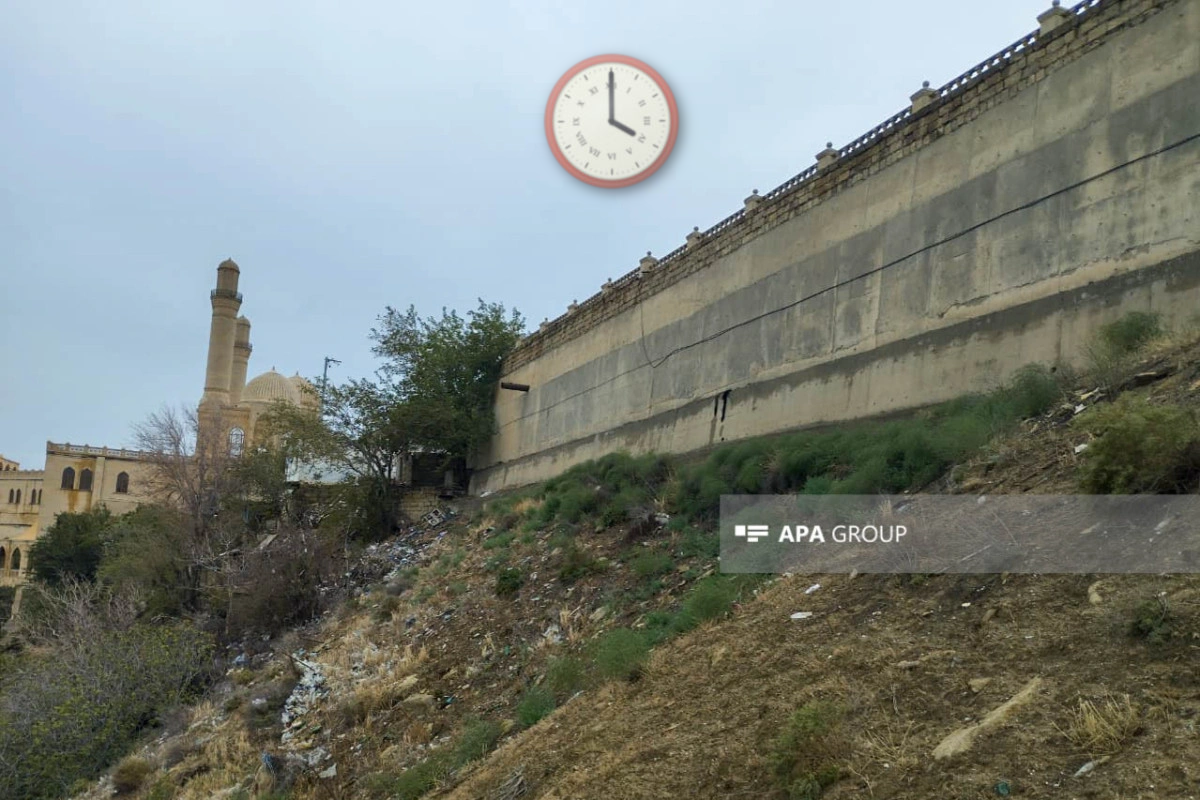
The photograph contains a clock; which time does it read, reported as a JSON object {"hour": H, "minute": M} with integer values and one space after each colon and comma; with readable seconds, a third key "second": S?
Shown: {"hour": 4, "minute": 0}
